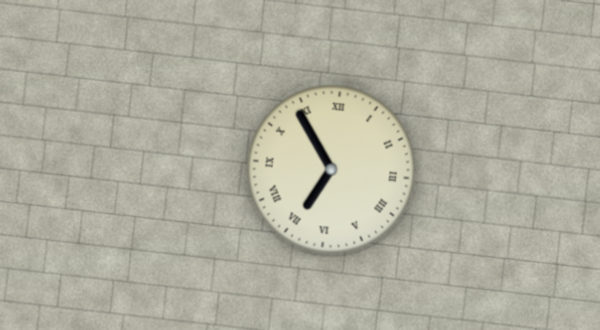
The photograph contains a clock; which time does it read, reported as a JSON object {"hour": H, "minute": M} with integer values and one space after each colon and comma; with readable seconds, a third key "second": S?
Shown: {"hour": 6, "minute": 54}
